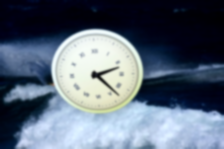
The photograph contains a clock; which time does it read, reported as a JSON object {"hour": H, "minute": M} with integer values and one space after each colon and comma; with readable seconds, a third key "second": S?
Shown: {"hour": 2, "minute": 23}
